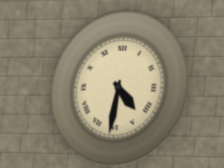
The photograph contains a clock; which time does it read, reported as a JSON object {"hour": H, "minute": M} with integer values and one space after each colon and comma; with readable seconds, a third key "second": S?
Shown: {"hour": 4, "minute": 31}
